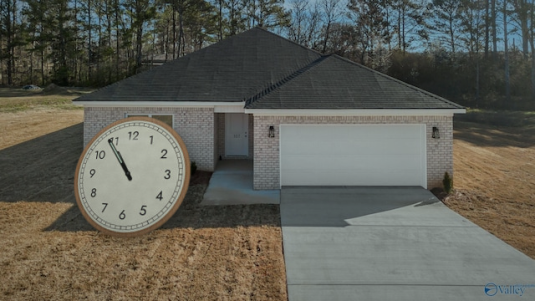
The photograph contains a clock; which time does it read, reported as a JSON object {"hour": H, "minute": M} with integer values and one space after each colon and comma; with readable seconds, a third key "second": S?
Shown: {"hour": 10, "minute": 54}
